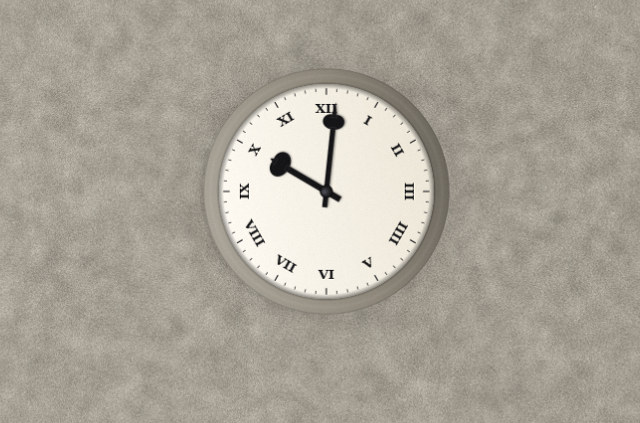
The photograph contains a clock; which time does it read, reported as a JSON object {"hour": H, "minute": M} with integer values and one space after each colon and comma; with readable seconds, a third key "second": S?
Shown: {"hour": 10, "minute": 1}
